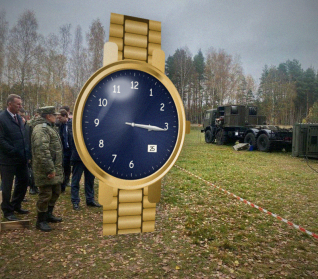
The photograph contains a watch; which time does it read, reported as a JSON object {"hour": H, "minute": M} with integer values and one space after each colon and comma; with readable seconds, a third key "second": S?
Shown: {"hour": 3, "minute": 16}
